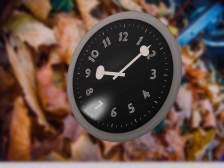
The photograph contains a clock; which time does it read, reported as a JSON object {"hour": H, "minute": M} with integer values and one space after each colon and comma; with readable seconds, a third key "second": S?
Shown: {"hour": 9, "minute": 8}
